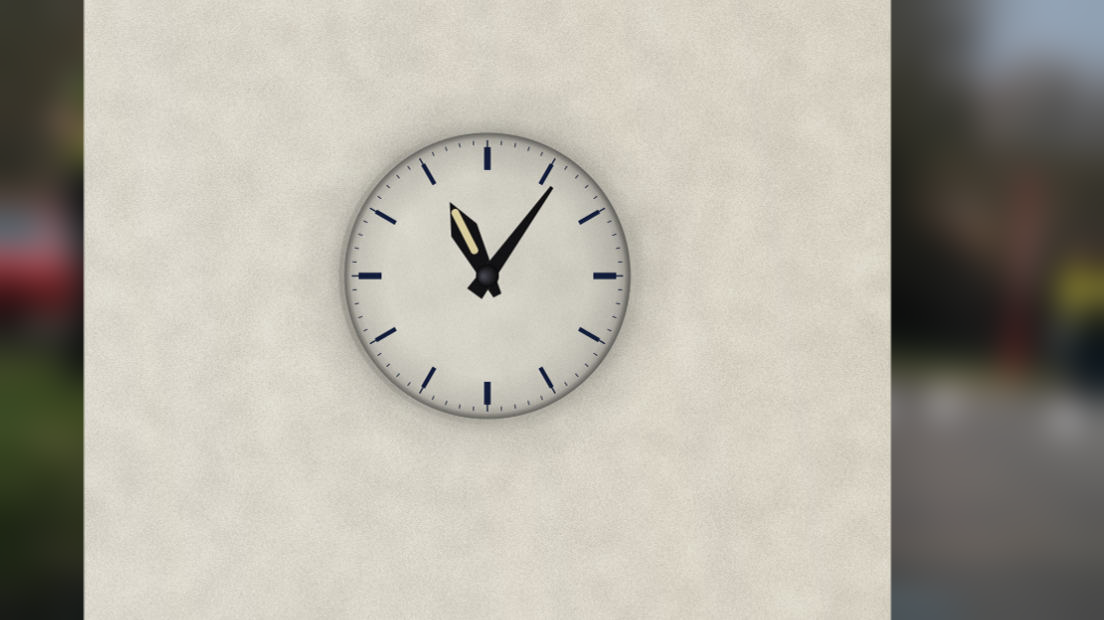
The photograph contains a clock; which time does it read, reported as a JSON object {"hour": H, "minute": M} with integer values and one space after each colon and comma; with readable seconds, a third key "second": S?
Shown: {"hour": 11, "minute": 6}
